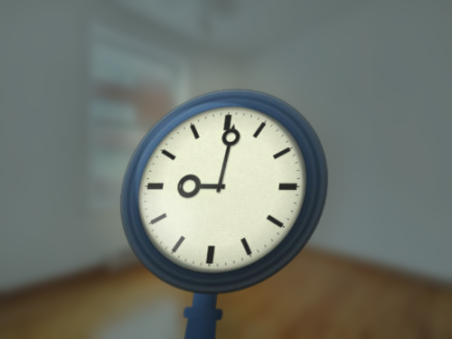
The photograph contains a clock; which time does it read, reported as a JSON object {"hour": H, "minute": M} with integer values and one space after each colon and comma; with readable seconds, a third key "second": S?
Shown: {"hour": 9, "minute": 1}
